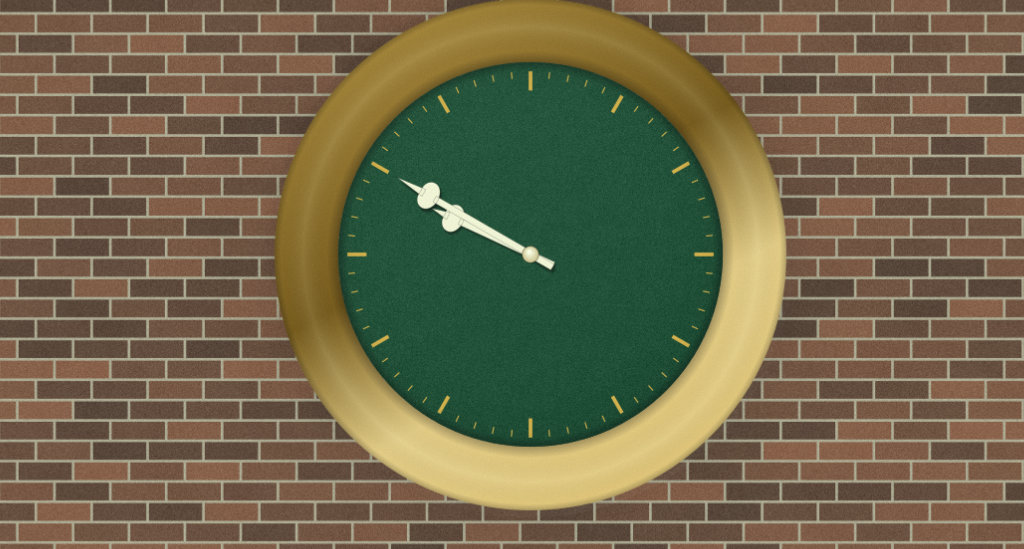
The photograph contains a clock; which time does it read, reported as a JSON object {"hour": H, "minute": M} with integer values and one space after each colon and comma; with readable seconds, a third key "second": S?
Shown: {"hour": 9, "minute": 50}
